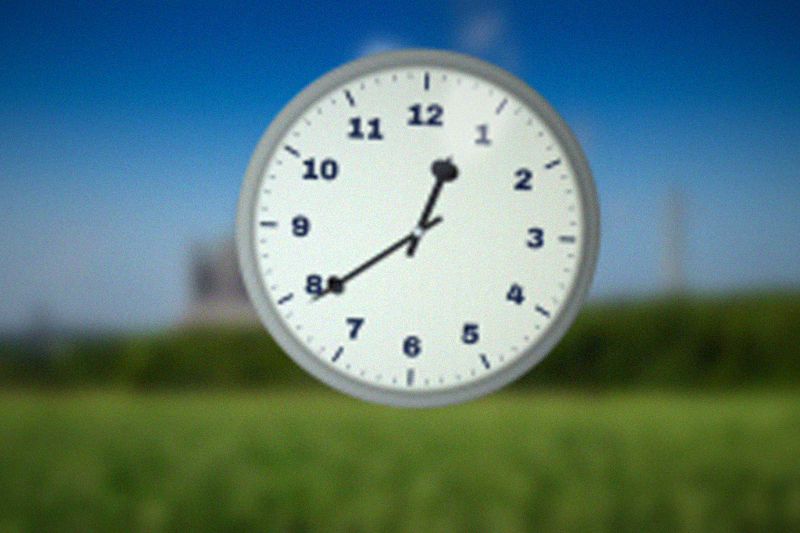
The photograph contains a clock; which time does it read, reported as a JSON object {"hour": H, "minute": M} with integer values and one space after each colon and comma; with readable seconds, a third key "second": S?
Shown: {"hour": 12, "minute": 39}
